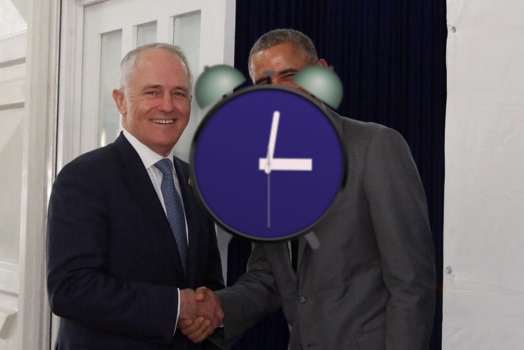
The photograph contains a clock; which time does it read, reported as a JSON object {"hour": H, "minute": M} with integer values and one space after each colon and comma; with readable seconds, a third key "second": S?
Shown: {"hour": 3, "minute": 1, "second": 30}
